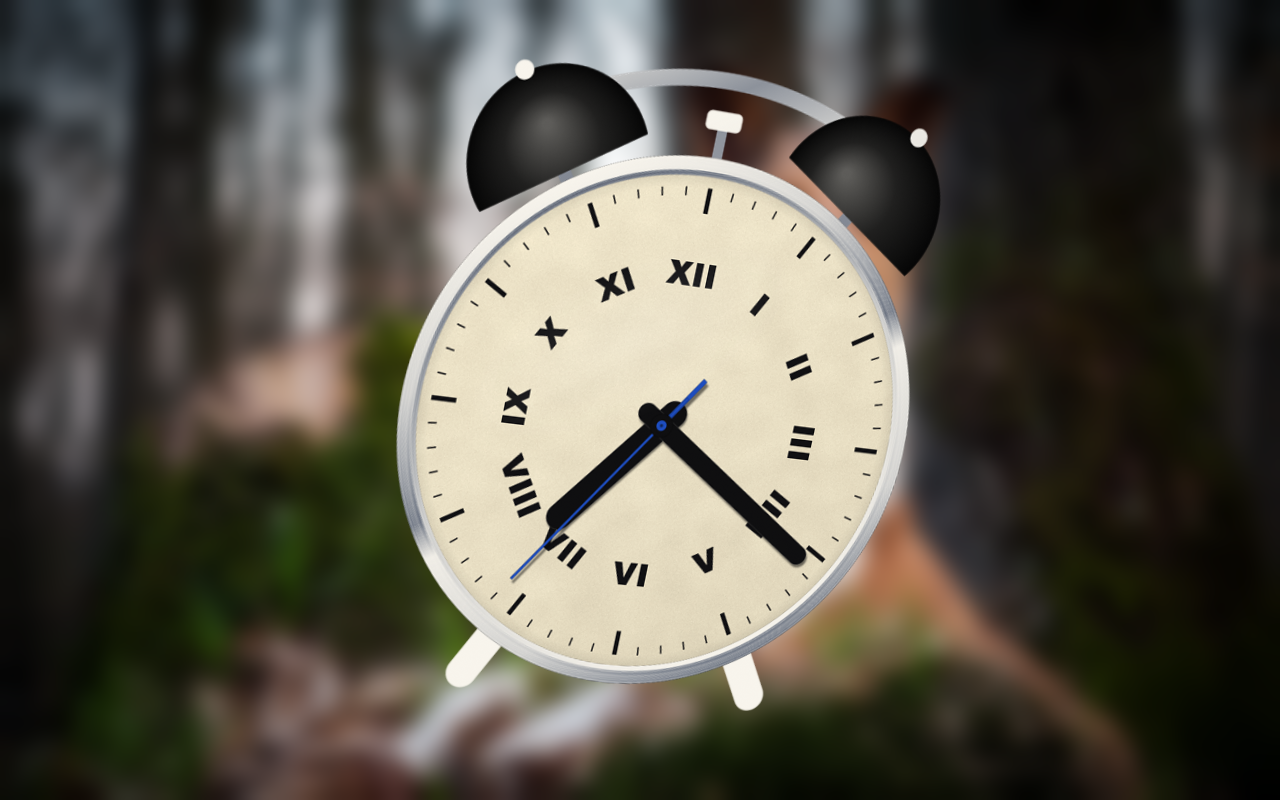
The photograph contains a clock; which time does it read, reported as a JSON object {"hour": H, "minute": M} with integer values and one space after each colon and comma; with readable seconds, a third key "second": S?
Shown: {"hour": 7, "minute": 20, "second": 36}
